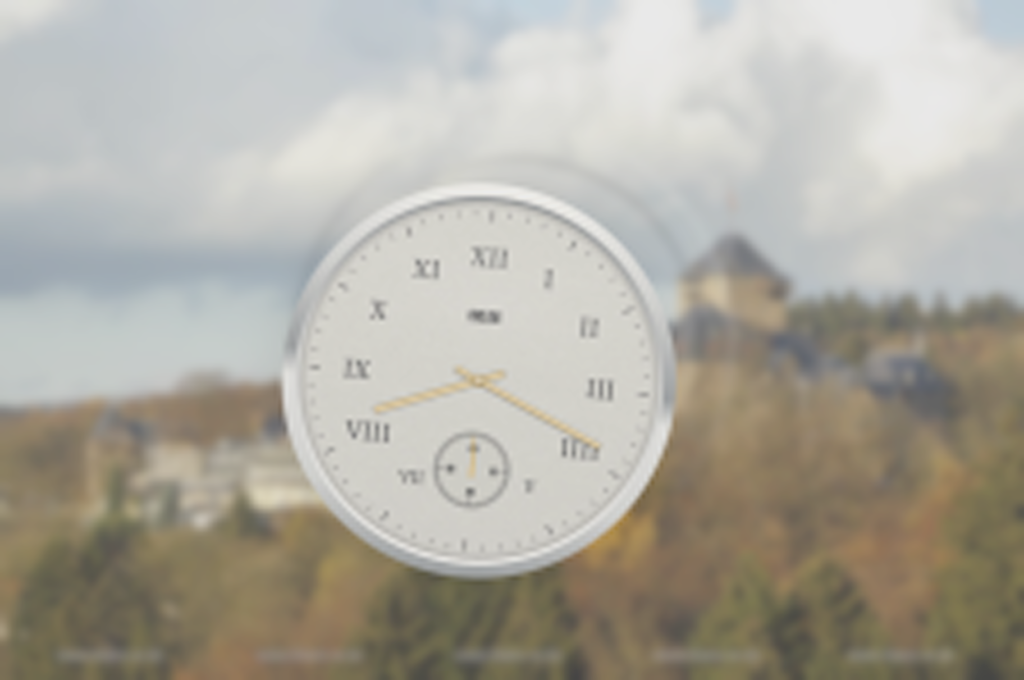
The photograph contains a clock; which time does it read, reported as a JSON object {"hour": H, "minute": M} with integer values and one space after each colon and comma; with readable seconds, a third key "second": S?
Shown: {"hour": 8, "minute": 19}
